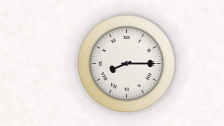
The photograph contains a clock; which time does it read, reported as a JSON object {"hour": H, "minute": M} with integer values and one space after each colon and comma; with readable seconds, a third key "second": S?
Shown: {"hour": 8, "minute": 15}
